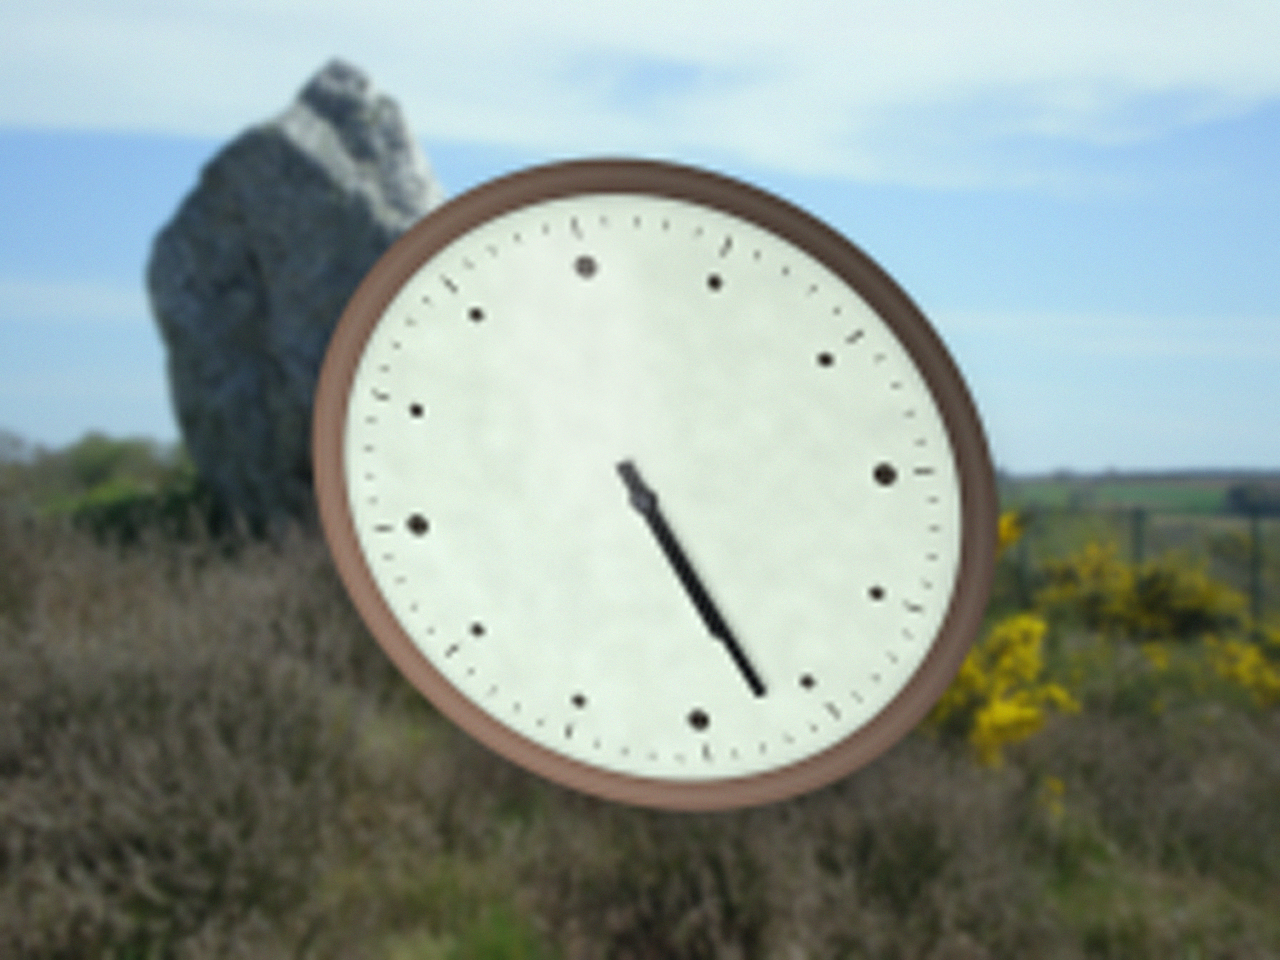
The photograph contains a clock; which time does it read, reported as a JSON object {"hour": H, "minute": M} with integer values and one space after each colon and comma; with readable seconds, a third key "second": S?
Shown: {"hour": 5, "minute": 27}
